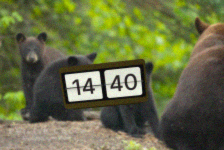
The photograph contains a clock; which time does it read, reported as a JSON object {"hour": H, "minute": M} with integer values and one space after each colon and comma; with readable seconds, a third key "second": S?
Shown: {"hour": 14, "minute": 40}
